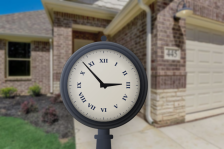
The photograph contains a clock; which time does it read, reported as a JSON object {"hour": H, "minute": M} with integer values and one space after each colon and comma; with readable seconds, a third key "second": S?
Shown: {"hour": 2, "minute": 53}
